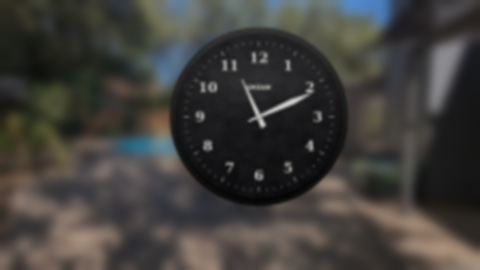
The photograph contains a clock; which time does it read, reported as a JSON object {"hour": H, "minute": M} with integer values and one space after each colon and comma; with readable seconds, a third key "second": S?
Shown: {"hour": 11, "minute": 11}
